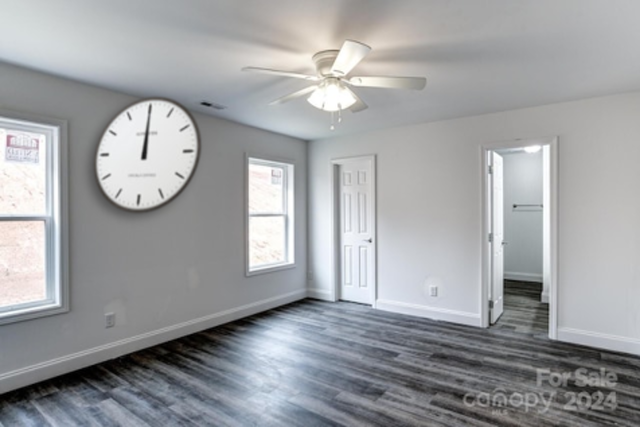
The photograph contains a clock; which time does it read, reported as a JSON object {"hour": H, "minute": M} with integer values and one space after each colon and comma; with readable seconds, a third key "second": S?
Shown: {"hour": 12, "minute": 0}
